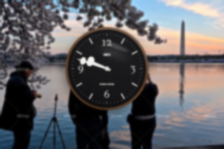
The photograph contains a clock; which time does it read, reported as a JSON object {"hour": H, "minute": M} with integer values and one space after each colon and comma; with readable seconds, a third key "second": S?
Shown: {"hour": 9, "minute": 48}
